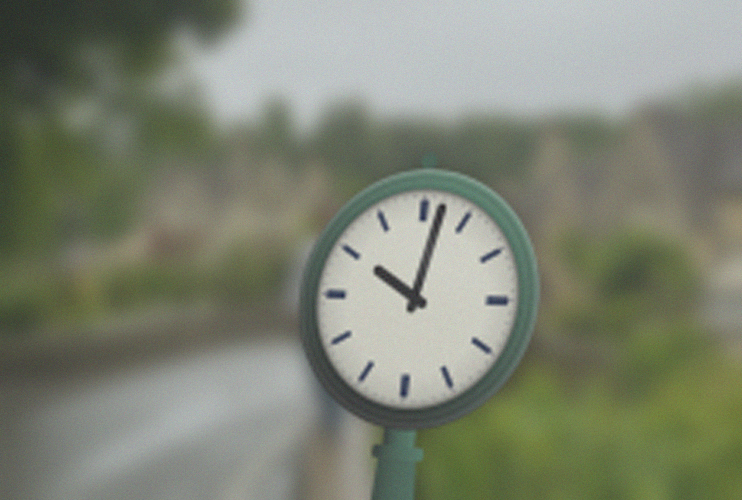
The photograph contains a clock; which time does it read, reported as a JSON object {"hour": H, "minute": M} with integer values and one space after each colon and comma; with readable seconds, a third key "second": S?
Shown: {"hour": 10, "minute": 2}
